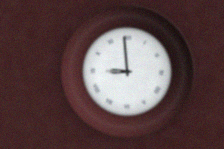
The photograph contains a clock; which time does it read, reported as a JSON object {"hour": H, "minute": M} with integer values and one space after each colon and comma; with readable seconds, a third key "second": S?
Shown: {"hour": 8, "minute": 59}
